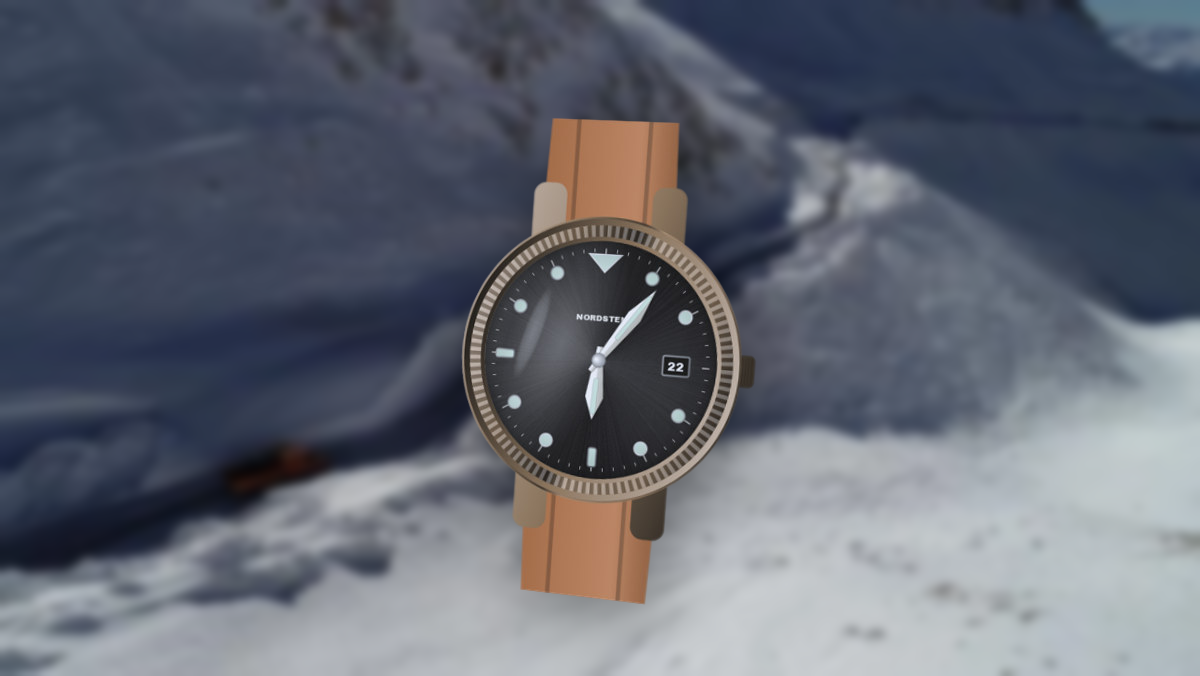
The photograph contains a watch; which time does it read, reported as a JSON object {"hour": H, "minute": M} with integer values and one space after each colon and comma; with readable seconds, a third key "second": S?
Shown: {"hour": 6, "minute": 6}
